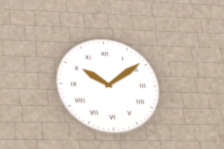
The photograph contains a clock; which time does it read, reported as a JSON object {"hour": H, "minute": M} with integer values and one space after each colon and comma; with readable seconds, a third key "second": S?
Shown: {"hour": 10, "minute": 9}
